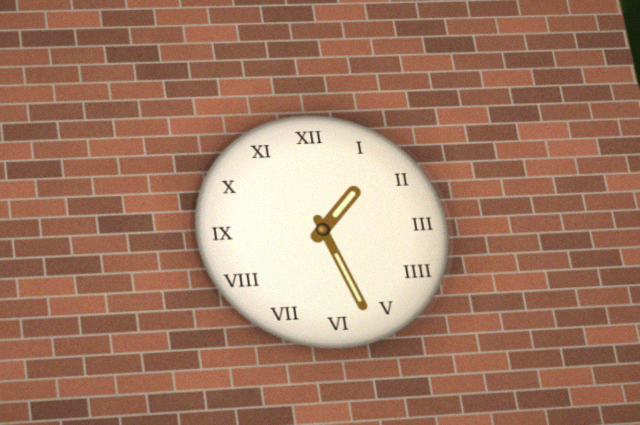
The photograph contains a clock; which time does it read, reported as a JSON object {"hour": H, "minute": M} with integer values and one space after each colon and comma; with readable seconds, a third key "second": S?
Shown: {"hour": 1, "minute": 27}
